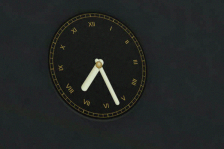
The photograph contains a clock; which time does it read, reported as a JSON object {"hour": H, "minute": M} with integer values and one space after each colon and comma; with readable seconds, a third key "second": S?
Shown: {"hour": 7, "minute": 27}
